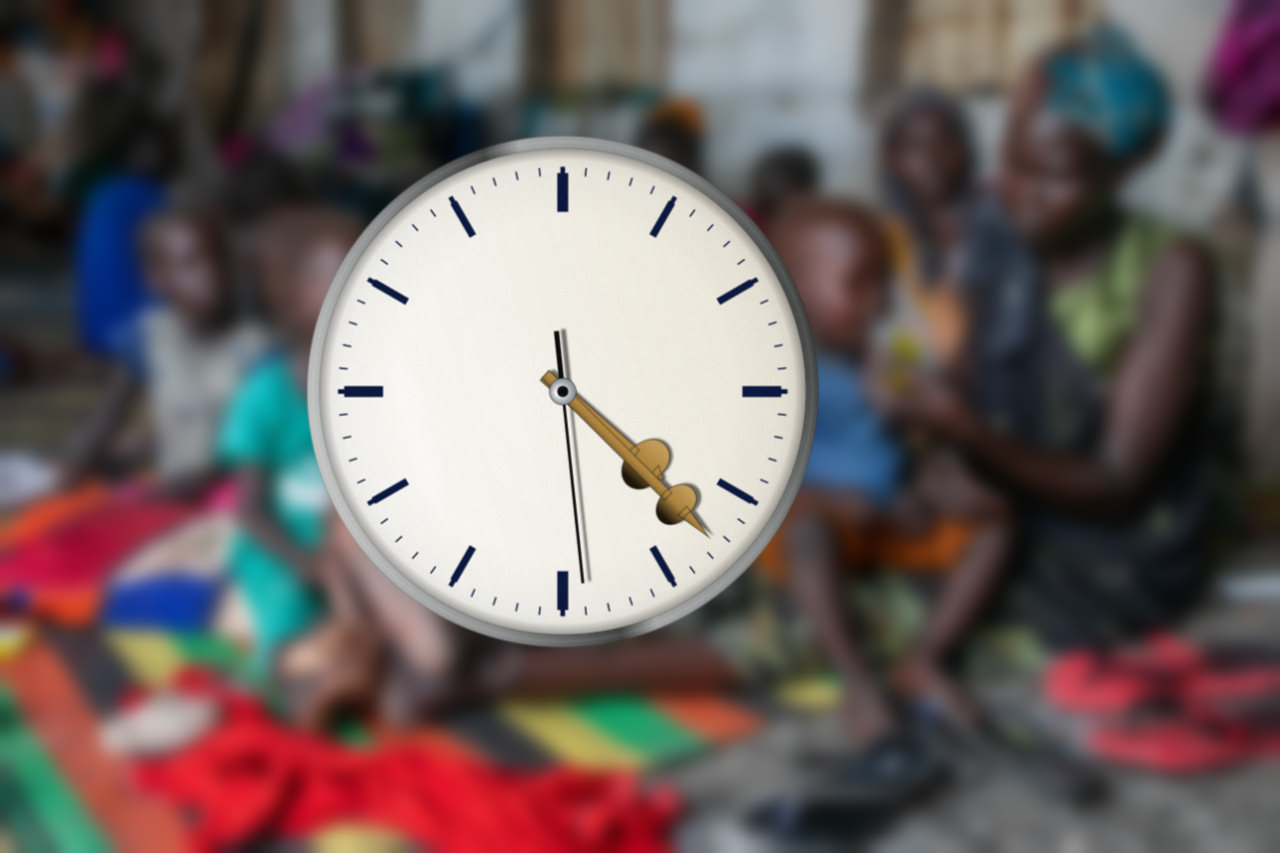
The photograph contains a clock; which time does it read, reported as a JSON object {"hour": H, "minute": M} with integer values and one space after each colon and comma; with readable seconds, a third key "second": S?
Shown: {"hour": 4, "minute": 22, "second": 29}
